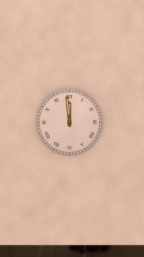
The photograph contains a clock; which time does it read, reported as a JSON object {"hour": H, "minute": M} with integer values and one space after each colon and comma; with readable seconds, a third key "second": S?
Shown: {"hour": 11, "minute": 59}
